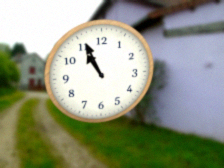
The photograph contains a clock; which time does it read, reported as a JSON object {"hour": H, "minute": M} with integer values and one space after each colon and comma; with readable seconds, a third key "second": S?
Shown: {"hour": 10, "minute": 56}
